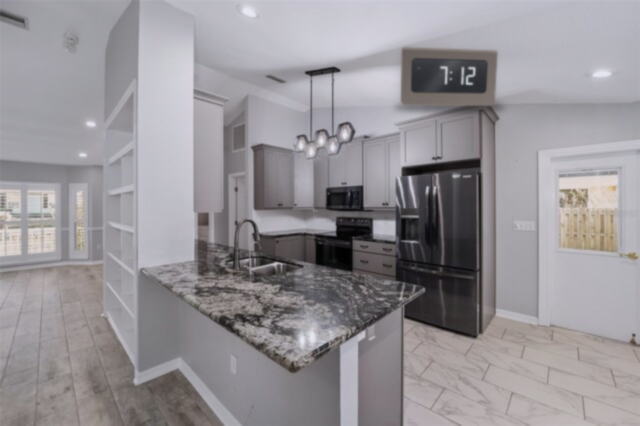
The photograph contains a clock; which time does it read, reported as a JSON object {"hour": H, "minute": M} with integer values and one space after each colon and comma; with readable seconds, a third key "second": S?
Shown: {"hour": 7, "minute": 12}
